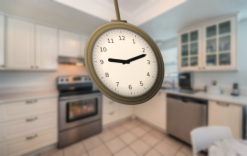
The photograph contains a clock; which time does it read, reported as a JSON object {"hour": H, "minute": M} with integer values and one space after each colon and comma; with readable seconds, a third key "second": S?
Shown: {"hour": 9, "minute": 12}
